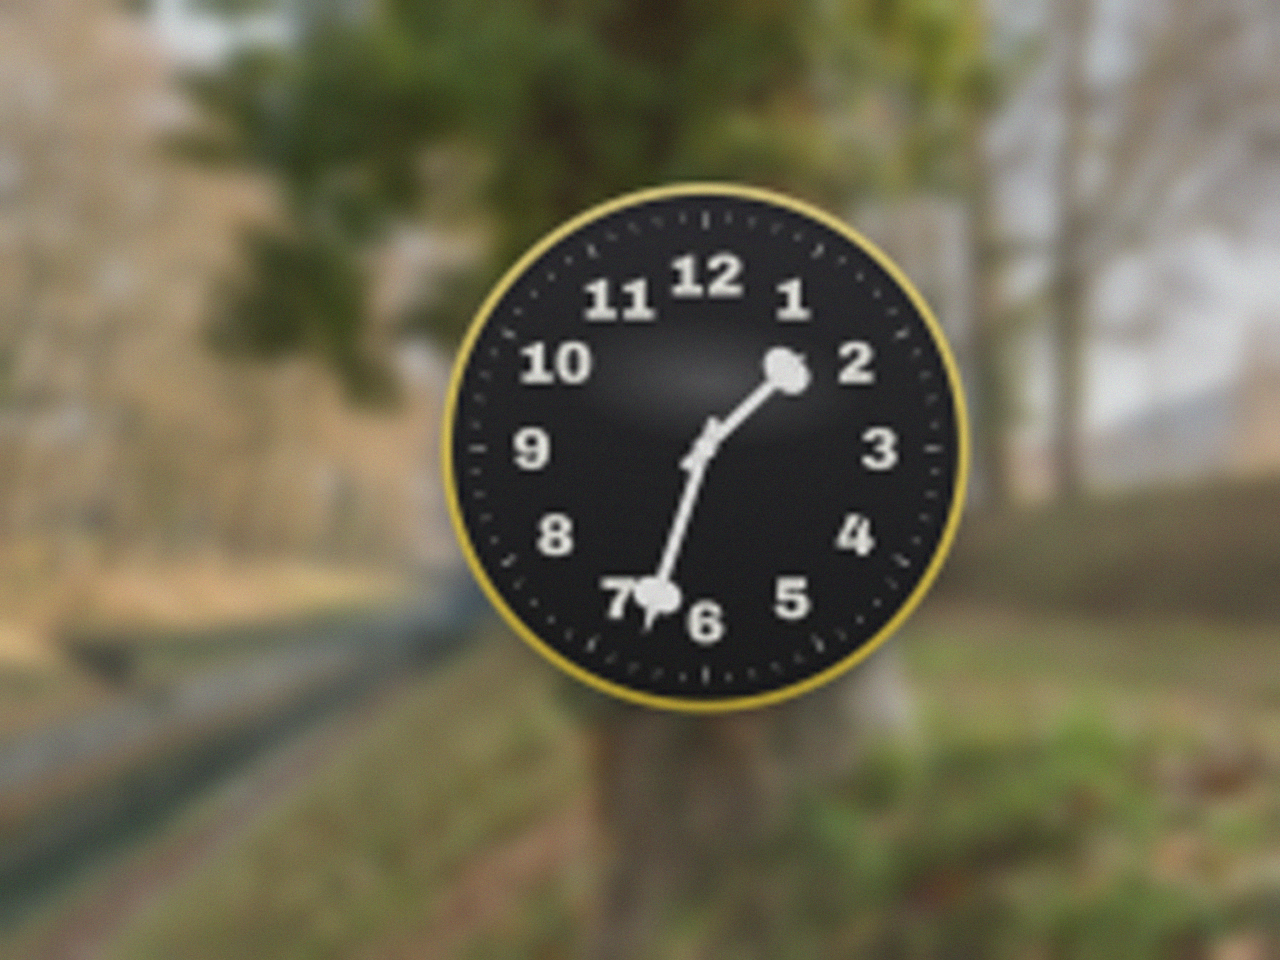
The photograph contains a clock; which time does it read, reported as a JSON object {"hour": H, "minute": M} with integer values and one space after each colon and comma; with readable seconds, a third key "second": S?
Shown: {"hour": 1, "minute": 33}
